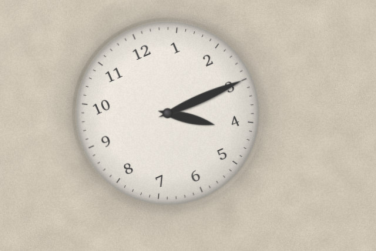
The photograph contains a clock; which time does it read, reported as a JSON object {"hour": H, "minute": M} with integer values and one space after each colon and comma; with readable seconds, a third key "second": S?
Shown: {"hour": 4, "minute": 15}
